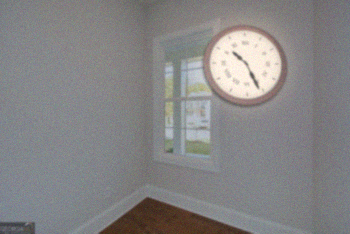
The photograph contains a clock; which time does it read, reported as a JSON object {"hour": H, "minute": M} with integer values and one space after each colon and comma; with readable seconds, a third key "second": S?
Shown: {"hour": 10, "minute": 26}
